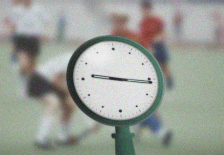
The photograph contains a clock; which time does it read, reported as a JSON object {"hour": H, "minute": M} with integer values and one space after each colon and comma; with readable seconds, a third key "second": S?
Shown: {"hour": 9, "minute": 16}
